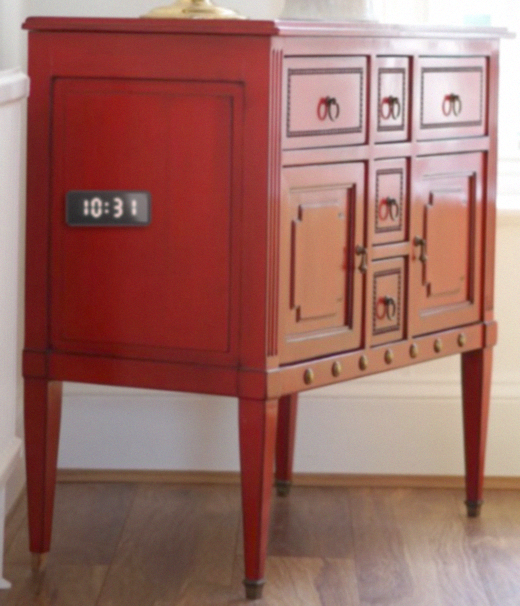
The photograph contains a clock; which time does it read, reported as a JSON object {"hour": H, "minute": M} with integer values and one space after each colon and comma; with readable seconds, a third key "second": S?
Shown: {"hour": 10, "minute": 31}
